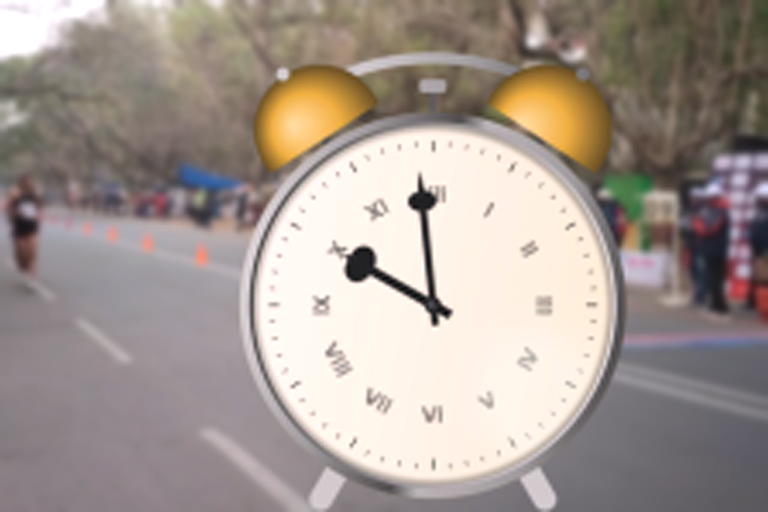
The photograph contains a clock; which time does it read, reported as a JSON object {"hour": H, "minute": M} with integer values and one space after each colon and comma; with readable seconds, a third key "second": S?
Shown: {"hour": 9, "minute": 59}
